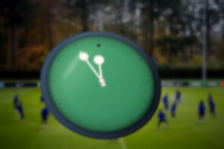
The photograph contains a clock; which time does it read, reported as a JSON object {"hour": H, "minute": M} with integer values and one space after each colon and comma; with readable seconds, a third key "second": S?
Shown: {"hour": 11, "minute": 55}
